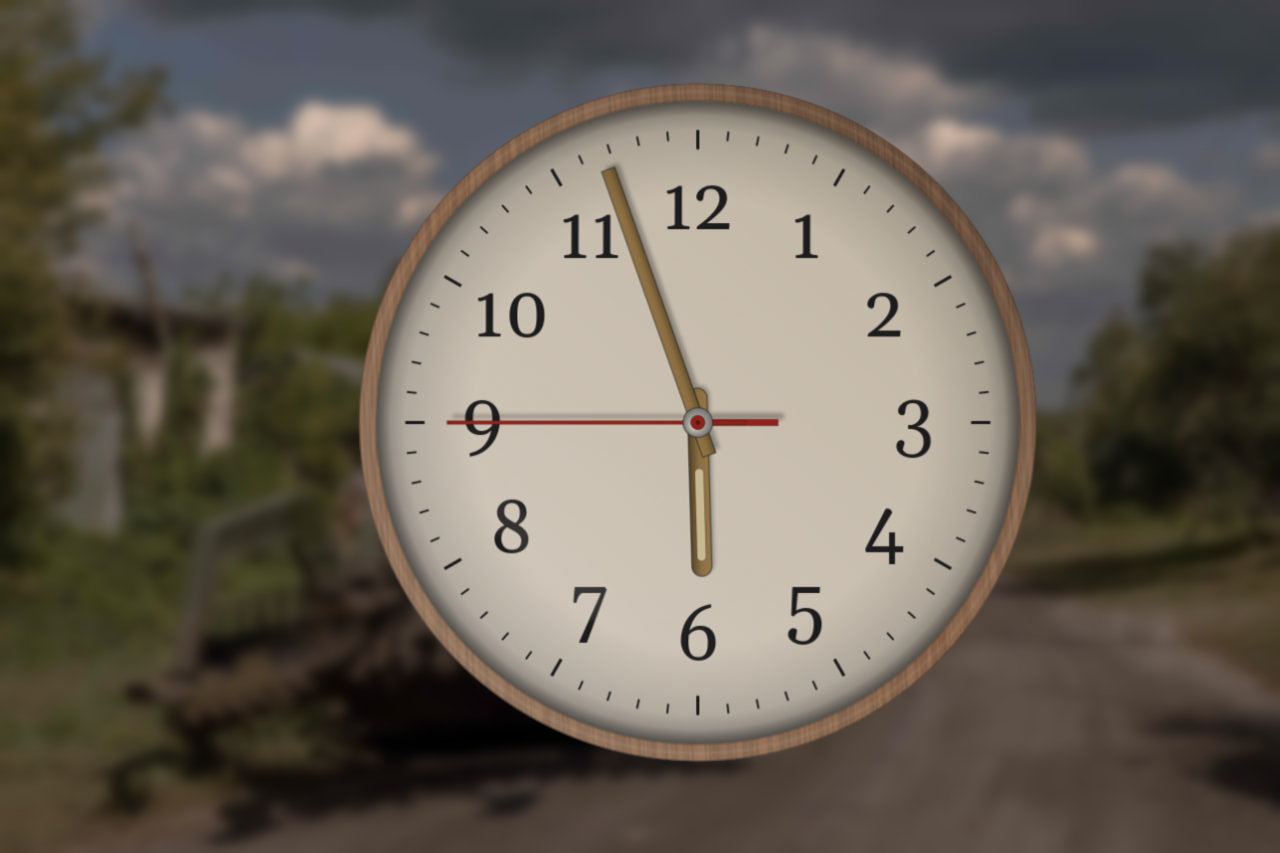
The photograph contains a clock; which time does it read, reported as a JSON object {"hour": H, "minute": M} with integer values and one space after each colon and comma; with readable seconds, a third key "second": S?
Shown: {"hour": 5, "minute": 56, "second": 45}
